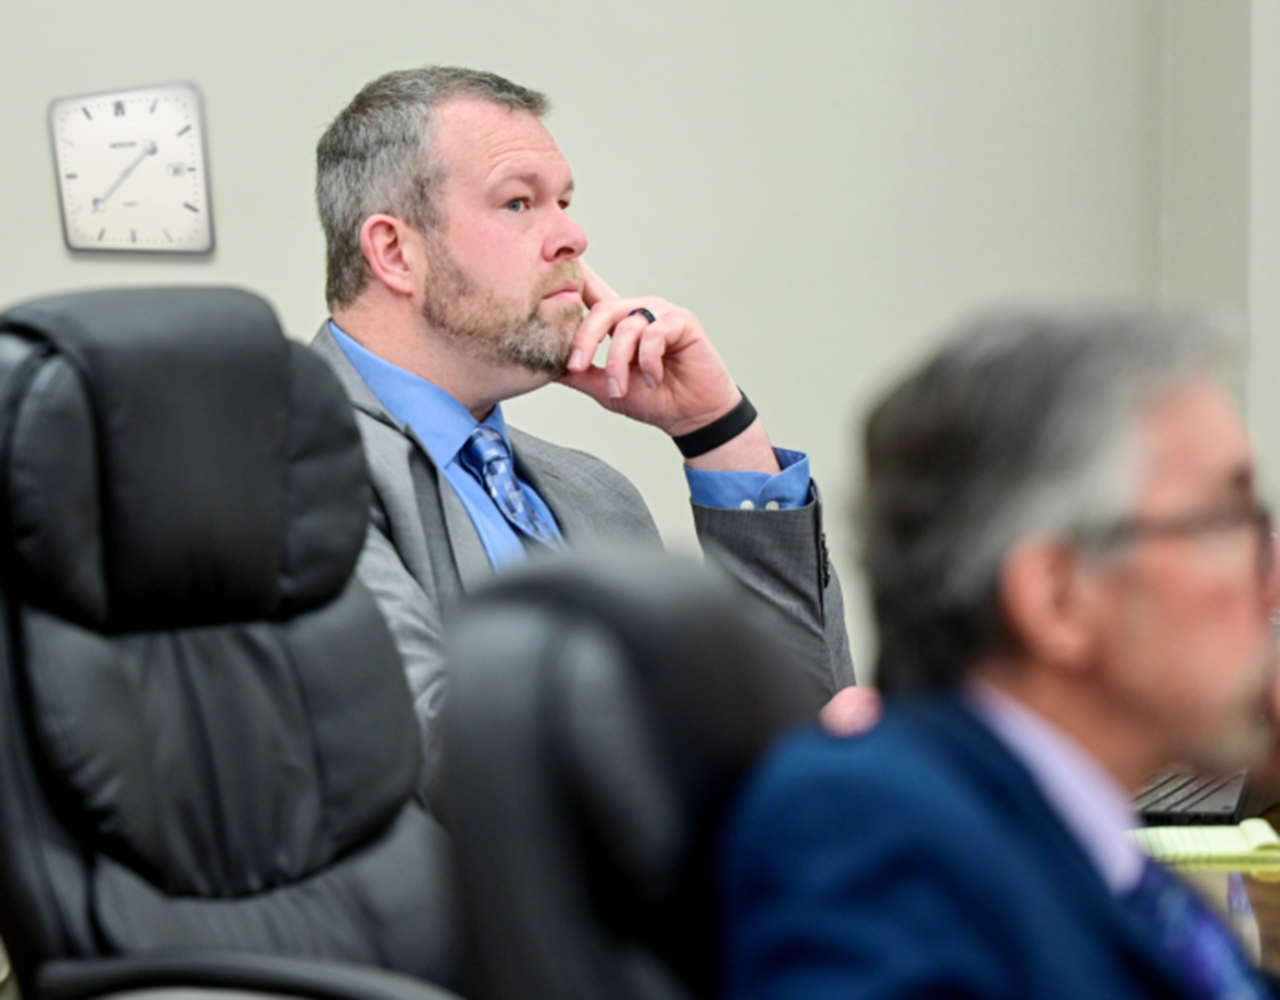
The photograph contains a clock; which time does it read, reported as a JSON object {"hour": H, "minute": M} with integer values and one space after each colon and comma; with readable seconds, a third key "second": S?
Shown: {"hour": 1, "minute": 38}
